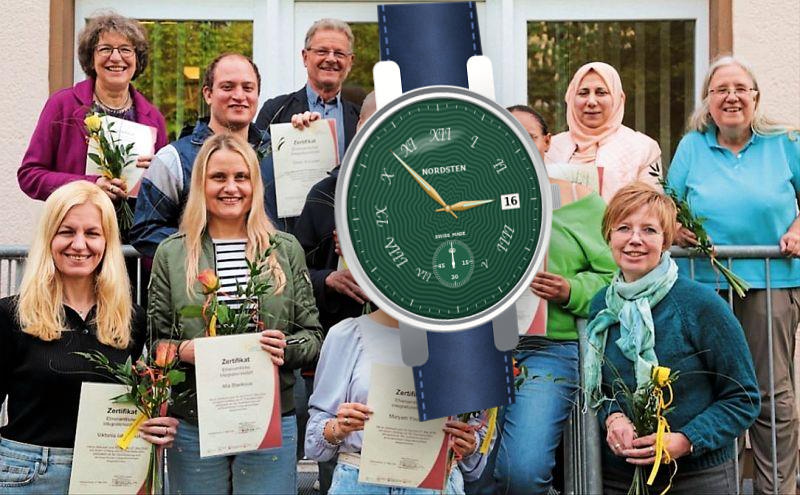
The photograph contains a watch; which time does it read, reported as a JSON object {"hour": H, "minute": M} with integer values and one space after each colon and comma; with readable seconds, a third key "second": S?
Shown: {"hour": 2, "minute": 53}
